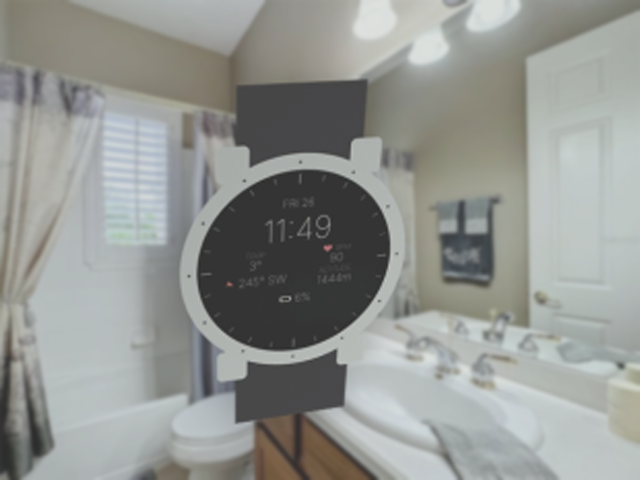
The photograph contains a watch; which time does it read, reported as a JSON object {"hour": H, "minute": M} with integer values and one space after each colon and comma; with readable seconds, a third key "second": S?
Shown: {"hour": 11, "minute": 49}
